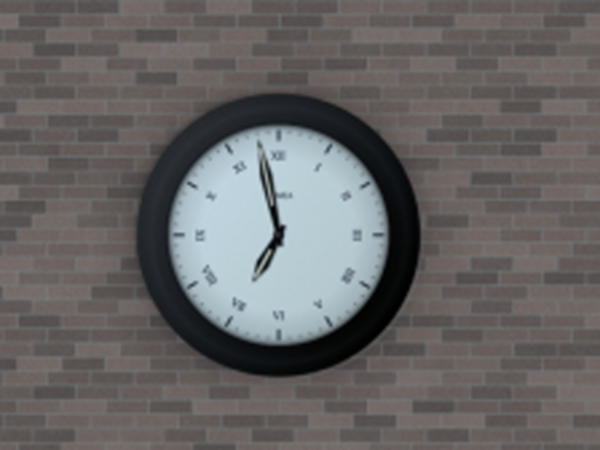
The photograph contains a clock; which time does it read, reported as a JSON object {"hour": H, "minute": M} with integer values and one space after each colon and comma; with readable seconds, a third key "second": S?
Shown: {"hour": 6, "minute": 58}
